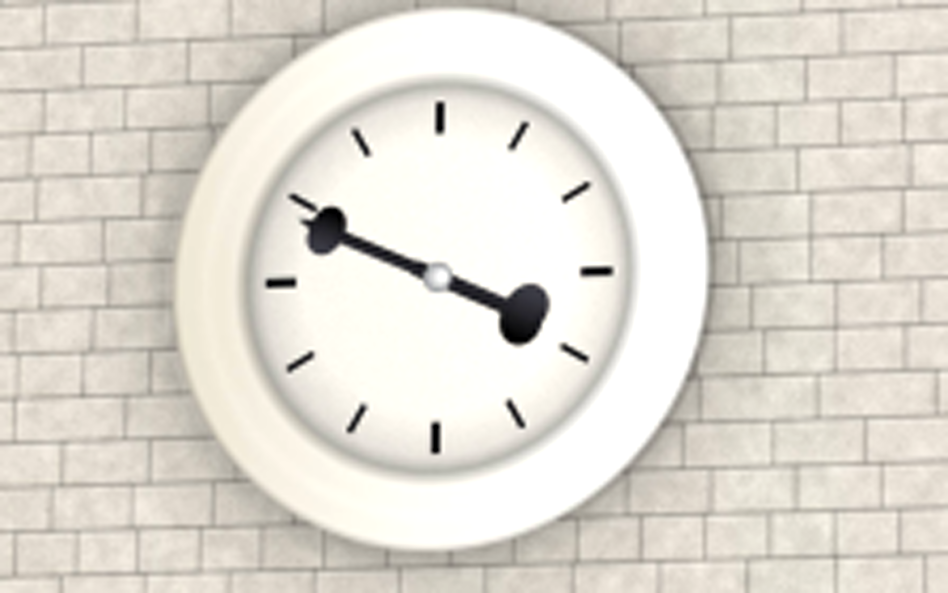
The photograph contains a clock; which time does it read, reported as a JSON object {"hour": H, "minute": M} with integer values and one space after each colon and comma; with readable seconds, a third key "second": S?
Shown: {"hour": 3, "minute": 49}
